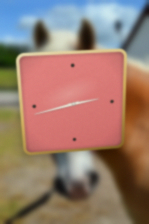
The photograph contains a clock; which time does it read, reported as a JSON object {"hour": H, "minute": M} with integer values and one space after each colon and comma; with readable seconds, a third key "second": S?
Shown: {"hour": 2, "minute": 43}
